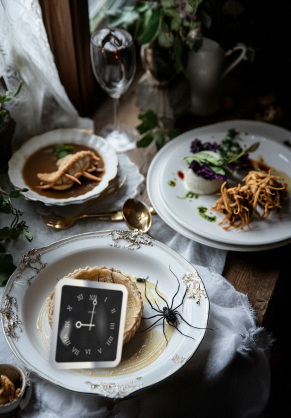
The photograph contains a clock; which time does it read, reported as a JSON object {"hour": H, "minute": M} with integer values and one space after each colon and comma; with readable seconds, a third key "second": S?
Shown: {"hour": 9, "minute": 1}
